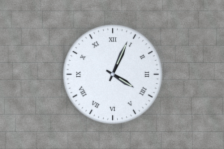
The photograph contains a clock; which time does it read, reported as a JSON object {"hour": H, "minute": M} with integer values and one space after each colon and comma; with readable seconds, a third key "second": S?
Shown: {"hour": 4, "minute": 4}
